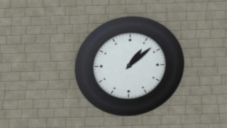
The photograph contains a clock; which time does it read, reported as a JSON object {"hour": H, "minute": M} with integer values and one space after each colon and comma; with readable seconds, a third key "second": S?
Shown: {"hour": 1, "minute": 8}
